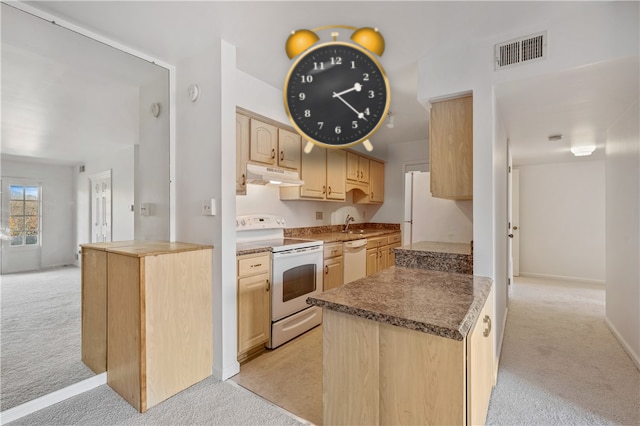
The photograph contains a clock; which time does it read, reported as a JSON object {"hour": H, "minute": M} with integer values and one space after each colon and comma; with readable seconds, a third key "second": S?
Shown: {"hour": 2, "minute": 22}
